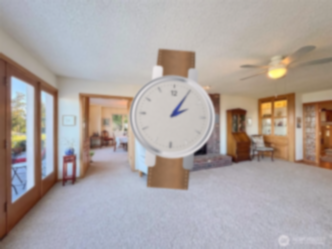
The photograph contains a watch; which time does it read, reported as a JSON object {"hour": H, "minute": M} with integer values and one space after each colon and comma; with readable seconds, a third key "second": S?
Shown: {"hour": 2, "minute": 5}
